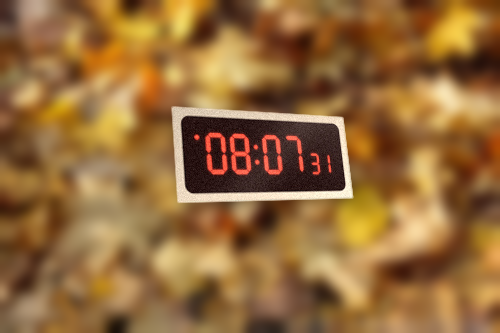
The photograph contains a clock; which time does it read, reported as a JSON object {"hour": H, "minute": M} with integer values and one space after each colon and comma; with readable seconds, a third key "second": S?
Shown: {"hour": 8, "minute": 7, "second": 31}
